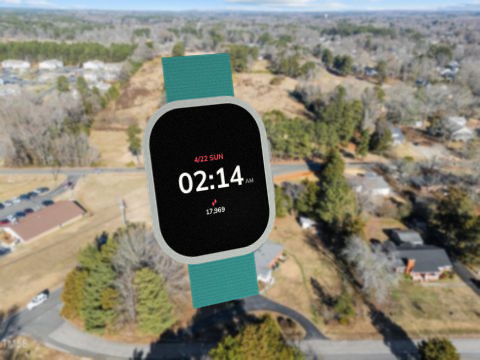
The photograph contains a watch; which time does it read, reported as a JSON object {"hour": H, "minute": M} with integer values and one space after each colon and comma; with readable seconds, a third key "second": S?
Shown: {"hour": 2, "minute": 14}
